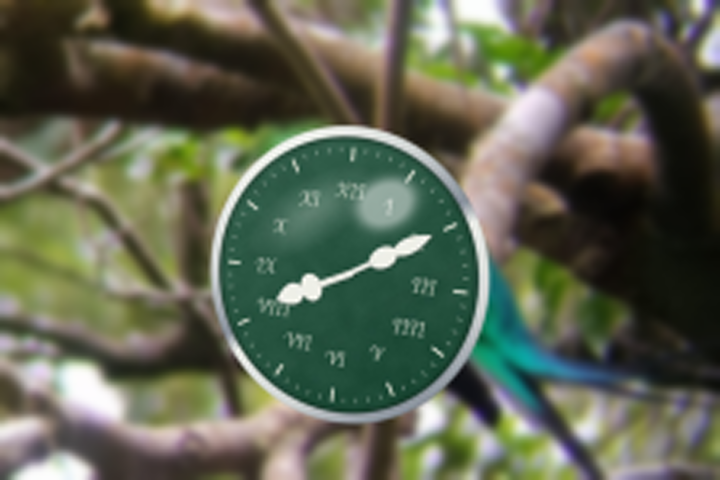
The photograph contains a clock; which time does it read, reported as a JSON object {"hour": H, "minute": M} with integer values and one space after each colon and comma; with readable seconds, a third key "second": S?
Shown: {"hour": 8, "minute": 10}
